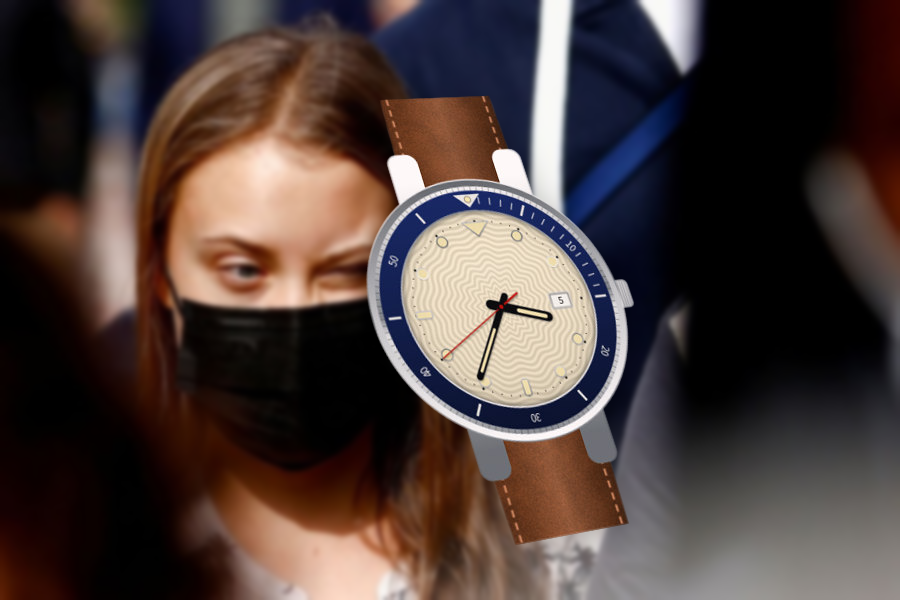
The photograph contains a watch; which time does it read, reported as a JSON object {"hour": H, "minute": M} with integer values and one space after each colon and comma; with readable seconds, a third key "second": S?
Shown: {"hour": 3, "minute": 35, "second": 40}
